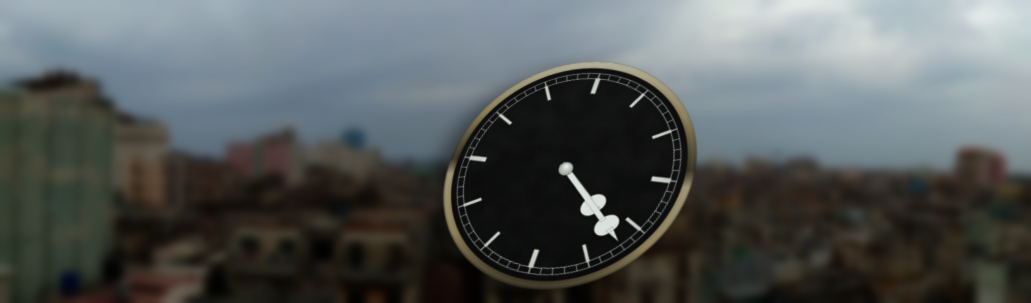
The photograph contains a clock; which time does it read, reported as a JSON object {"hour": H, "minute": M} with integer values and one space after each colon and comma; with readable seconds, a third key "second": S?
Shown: {"hour": 4, "minute": 22}
